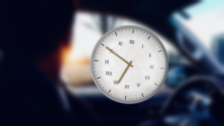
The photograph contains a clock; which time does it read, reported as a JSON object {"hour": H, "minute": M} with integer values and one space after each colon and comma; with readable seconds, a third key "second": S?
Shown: {"hour": 6, "minute": 50}
